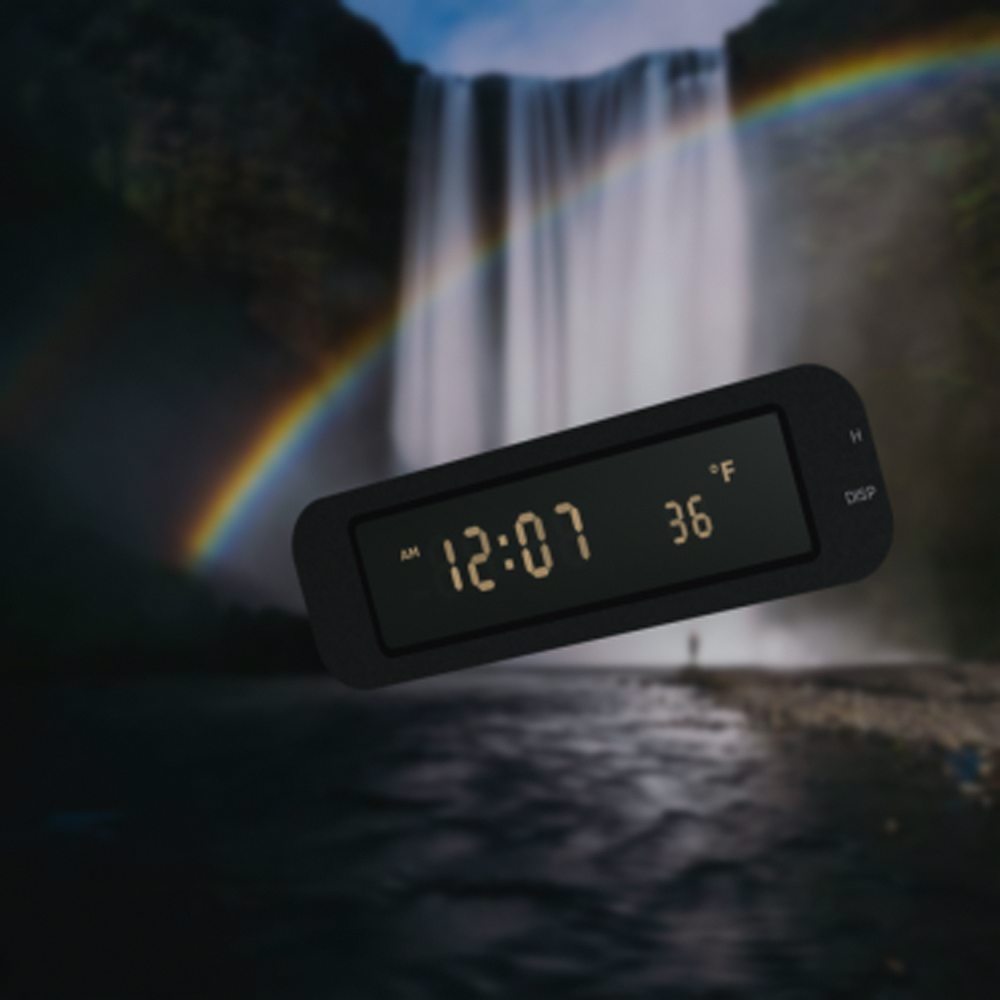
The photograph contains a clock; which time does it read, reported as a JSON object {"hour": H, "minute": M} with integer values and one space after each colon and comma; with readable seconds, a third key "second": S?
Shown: {"hour": 12, "minute": 7}
